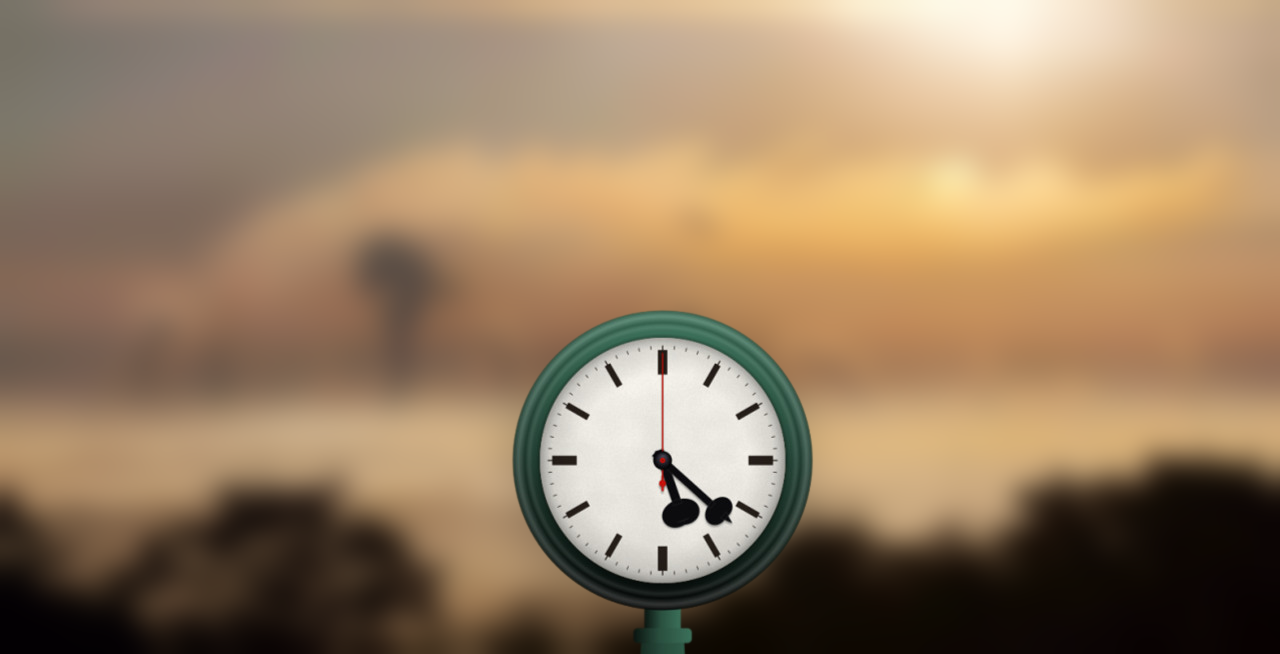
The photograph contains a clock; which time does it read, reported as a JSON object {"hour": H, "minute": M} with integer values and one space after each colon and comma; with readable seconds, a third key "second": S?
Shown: {"hour": 5, "minute": 22, "second": 0}
